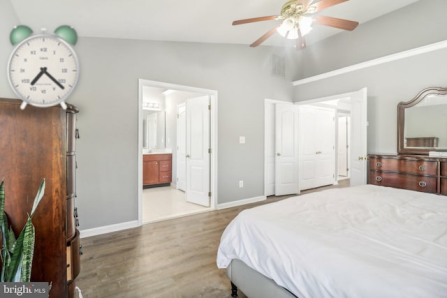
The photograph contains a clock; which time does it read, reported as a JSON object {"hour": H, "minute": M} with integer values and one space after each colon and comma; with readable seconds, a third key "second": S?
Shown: {"hour": 7, "minute": 22}
